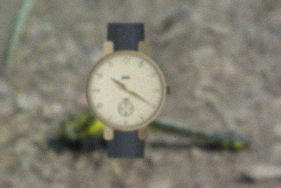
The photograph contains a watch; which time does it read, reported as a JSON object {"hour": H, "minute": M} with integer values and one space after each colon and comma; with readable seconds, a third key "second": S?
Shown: {"hour": 10, "minute": 20}
